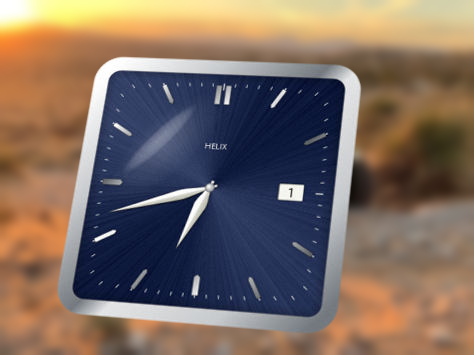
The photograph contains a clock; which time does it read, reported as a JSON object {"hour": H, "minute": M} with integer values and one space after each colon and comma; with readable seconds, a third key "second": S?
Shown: {"hour": 6, "minute": 42}
